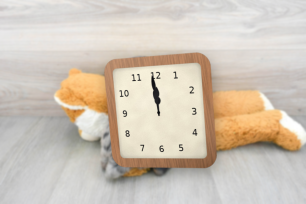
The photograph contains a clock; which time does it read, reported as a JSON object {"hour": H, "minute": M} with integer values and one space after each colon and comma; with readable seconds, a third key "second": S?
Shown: {"hour": 11, "minute": 59}
